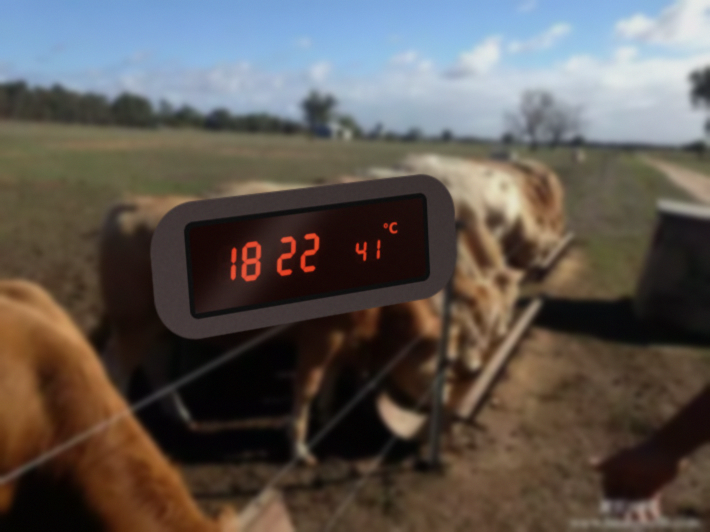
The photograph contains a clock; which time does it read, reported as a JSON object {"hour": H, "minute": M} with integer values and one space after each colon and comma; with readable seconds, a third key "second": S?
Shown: {"hour": 18, "minute": 22}
